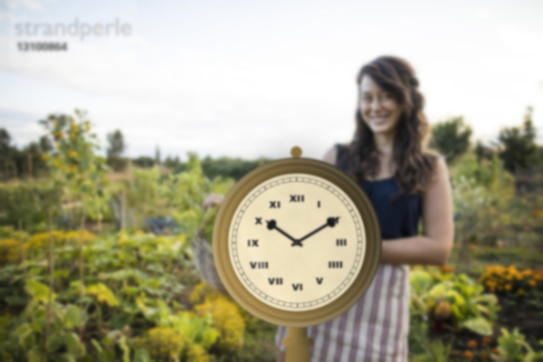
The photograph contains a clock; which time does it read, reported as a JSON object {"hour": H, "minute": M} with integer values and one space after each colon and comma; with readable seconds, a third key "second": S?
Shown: {"hour": 10, "minute": 10}
